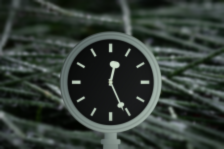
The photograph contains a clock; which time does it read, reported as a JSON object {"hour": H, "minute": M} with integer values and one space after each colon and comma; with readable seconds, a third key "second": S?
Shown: {"hour": 12, "minute": 26}
